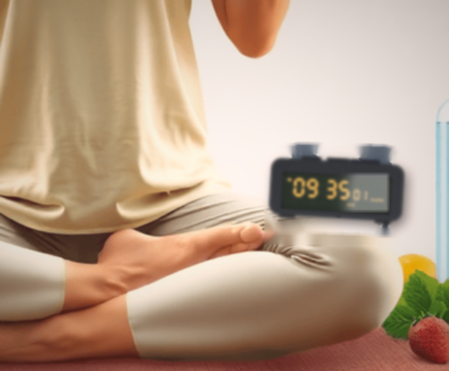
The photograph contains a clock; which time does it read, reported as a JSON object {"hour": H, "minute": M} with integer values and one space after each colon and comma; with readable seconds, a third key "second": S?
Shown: {"hour": 9, "minute": 35}
